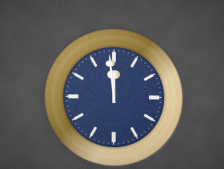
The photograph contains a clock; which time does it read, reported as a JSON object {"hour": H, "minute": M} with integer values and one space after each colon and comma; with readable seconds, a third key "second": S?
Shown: {"hour": 11, "minute": 59}
